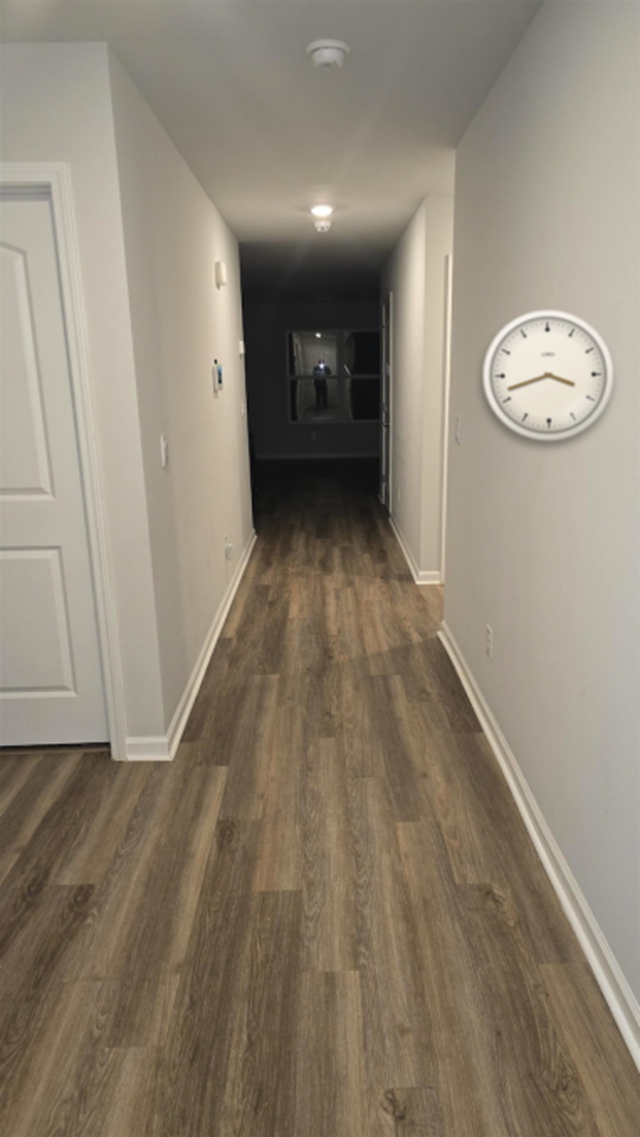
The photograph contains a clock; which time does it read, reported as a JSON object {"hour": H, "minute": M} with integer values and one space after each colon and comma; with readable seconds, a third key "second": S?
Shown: {"hour": 3, "minute": 42}
